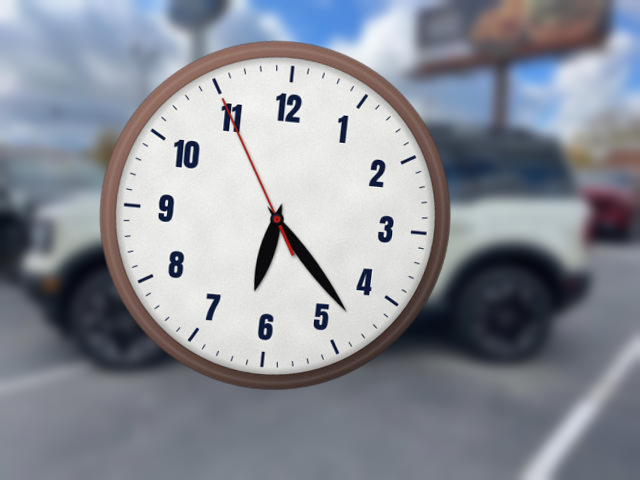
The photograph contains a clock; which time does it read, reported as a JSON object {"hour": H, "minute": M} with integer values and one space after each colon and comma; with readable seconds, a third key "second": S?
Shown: {"hour": 6, "minute": 22, "second": 55}
